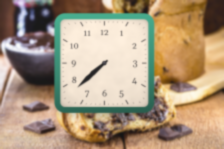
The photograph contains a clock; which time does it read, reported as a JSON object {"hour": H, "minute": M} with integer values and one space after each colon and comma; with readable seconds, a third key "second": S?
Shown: {"hour": 7, "minute": 38}
